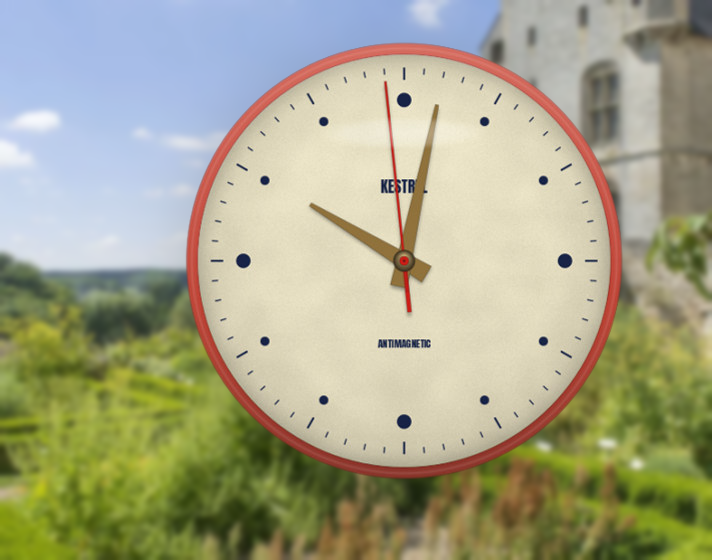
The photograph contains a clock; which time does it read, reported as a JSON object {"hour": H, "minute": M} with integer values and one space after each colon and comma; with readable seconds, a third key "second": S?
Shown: {"hour": 10, "minute": 1, "second": 59}
